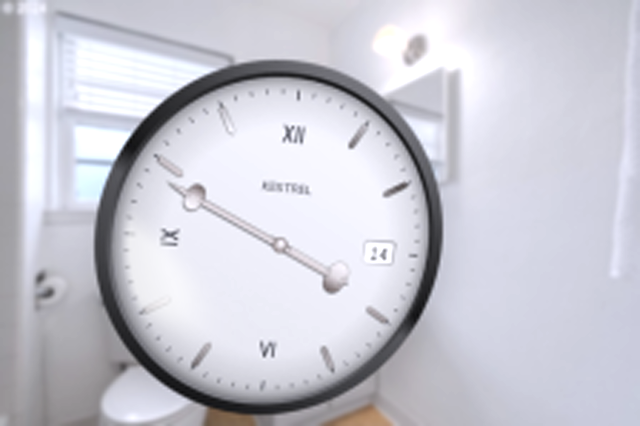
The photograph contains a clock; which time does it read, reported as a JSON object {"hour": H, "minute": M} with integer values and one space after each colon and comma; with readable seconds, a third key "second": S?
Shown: {"hour": 3, "minute": 49}
